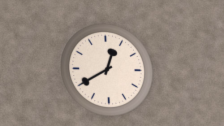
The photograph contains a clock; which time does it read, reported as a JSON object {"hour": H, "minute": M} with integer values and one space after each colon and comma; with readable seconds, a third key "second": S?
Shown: {"hour": 12, "minute": 40}
